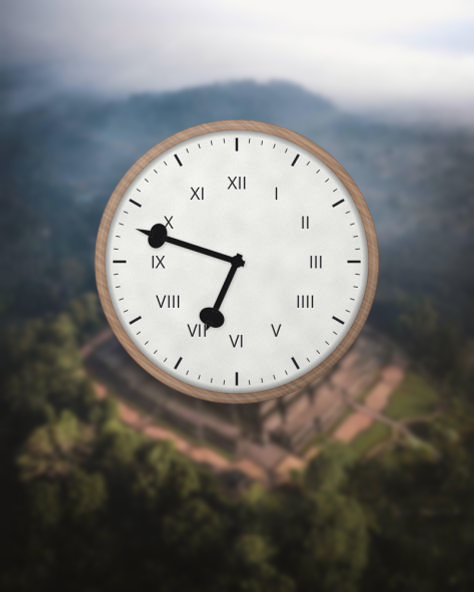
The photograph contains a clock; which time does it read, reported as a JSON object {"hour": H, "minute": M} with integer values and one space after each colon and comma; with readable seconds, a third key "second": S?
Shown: {"hour": 6, "minute": 48}
